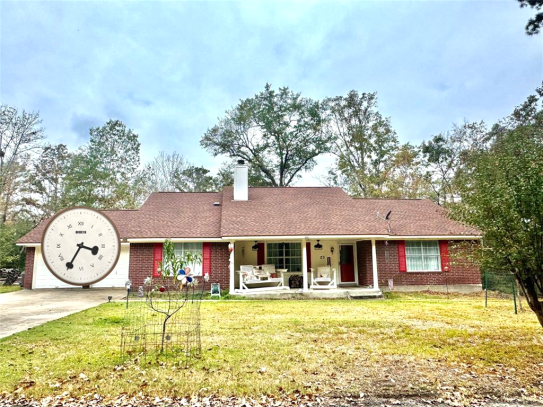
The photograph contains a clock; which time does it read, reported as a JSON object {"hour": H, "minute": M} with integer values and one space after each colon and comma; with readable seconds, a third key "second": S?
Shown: {"hour": 3, "minute": 35}
